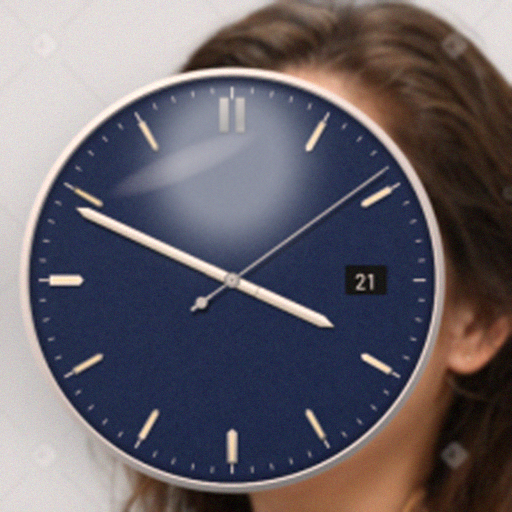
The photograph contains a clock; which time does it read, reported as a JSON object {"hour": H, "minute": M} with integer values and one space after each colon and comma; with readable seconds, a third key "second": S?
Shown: {"hour": 3, "minute": 49, "second": 9}
